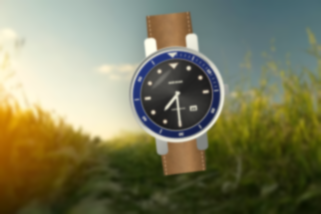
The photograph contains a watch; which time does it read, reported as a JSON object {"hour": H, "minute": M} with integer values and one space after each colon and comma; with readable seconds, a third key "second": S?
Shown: {"hour": 7, "minute": 30}
